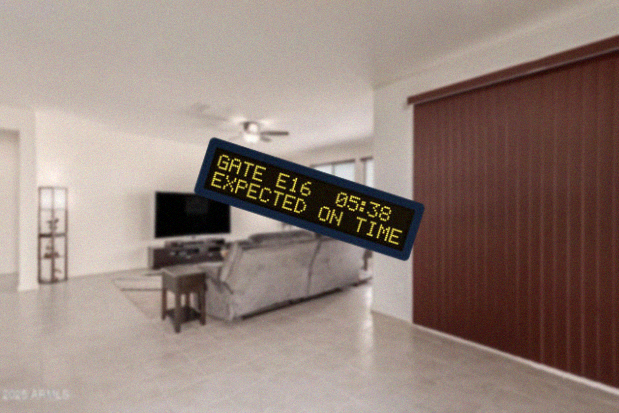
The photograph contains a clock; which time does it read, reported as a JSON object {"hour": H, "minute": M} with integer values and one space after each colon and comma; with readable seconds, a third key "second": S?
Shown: {"hour": 5, "minute": 38}
